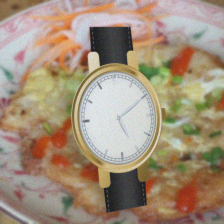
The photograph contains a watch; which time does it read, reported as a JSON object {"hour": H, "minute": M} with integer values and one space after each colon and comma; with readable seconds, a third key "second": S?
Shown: {"hour": 5, "minute": 10}
